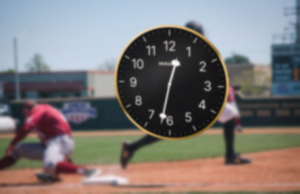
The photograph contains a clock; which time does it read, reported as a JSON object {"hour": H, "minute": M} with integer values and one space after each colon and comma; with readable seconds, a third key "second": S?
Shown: {"hour": 12, "minute": 32}
